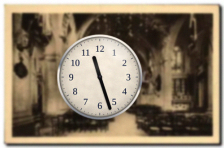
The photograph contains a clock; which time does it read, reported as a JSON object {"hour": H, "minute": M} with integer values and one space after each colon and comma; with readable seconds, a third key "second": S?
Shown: {"hour": 11, "minute": 27}
